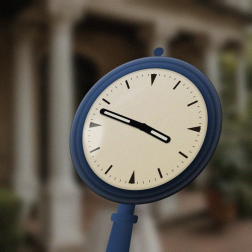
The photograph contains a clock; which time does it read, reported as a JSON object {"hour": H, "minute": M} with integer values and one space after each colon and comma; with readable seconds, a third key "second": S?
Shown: {"hour": 3, "minute": 48}
